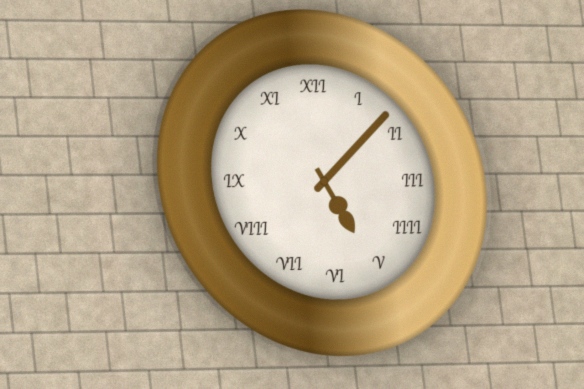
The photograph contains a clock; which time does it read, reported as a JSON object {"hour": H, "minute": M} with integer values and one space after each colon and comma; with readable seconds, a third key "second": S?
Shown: {"hour": 5, "minute": 8}
